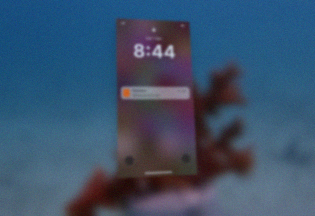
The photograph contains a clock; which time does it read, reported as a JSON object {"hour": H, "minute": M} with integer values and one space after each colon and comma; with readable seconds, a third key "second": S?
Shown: {"hour": 8, "minute": 44}
